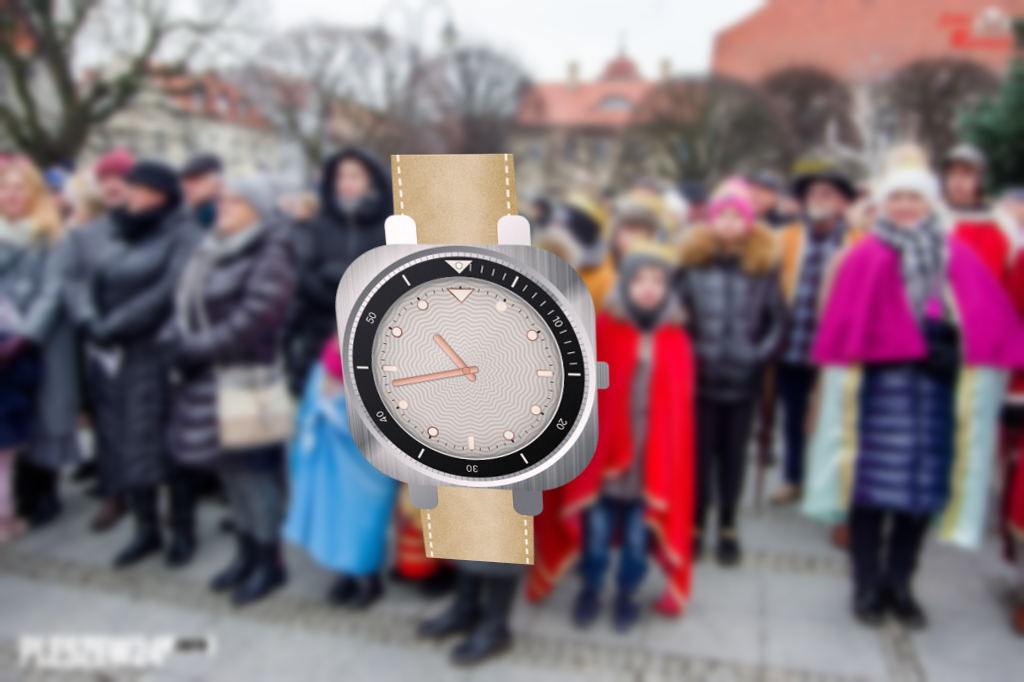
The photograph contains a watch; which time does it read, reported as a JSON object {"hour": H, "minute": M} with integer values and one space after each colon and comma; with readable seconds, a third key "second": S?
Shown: {"hour": 10, "minute": 43}
